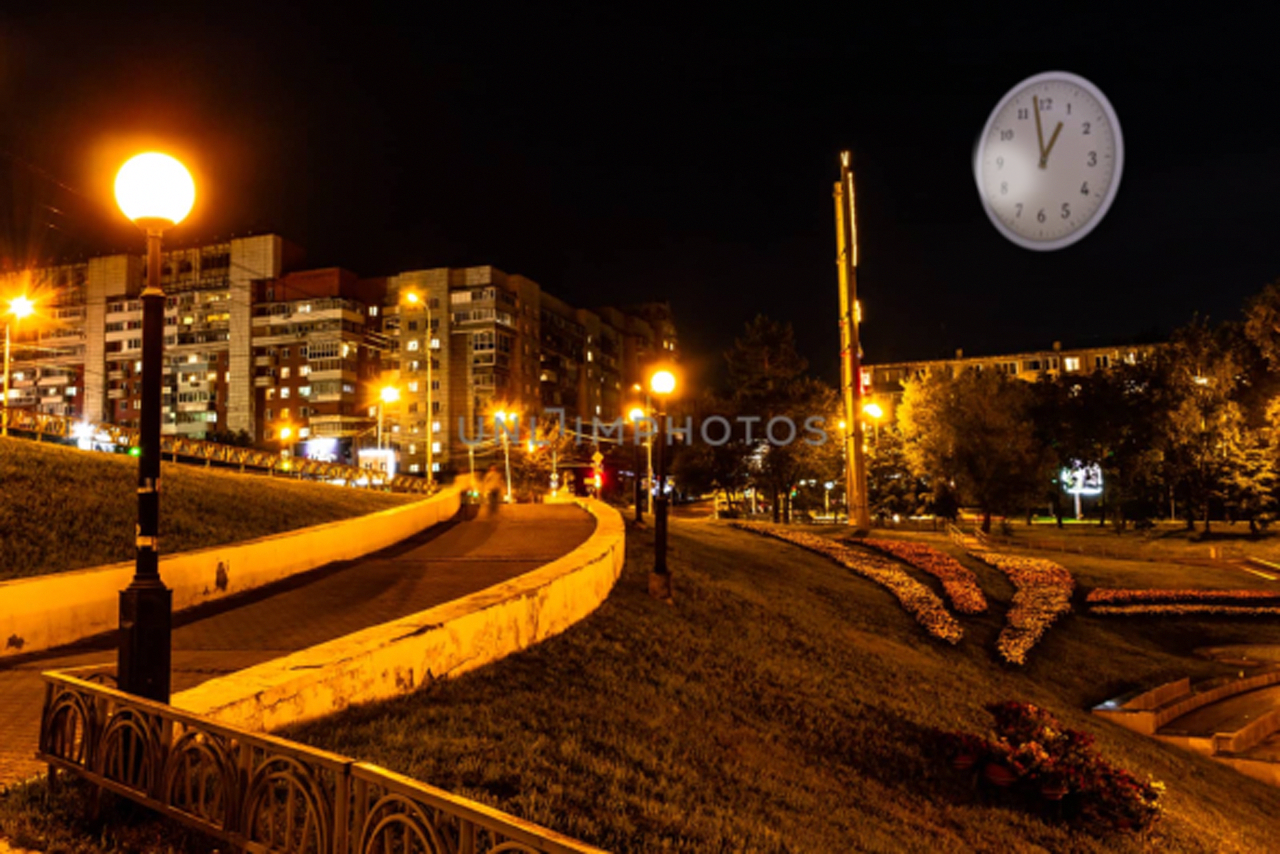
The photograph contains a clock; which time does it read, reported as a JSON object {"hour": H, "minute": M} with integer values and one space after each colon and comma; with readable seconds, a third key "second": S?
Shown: {"hour": 12, "minute": 58}
